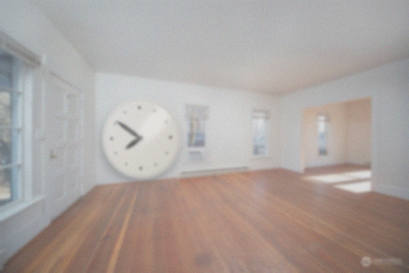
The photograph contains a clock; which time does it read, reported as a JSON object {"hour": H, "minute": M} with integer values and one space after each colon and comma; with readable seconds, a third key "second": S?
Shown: {"hour": 7, "minute": 51}
